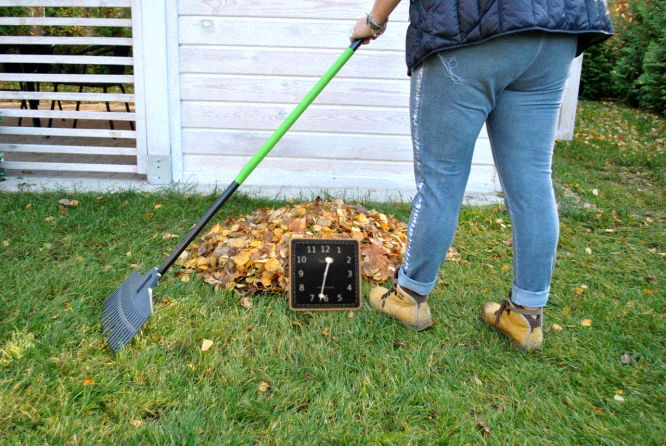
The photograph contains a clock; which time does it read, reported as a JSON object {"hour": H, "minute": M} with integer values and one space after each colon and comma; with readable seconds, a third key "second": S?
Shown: {"hour": 12, "minute": 32}
